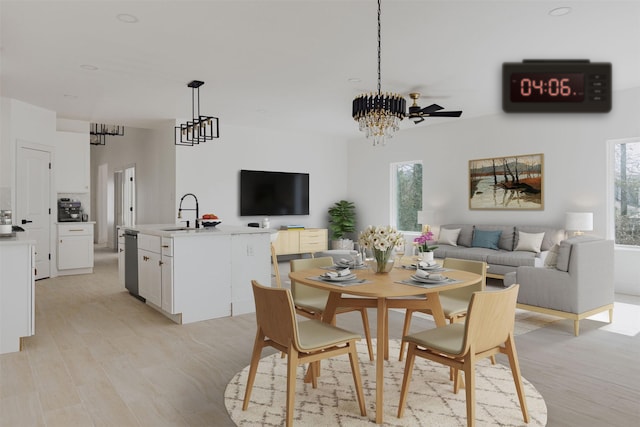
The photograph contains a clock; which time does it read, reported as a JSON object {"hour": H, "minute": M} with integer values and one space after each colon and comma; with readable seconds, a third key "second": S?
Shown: {"hour": 4, "minute": 6}
